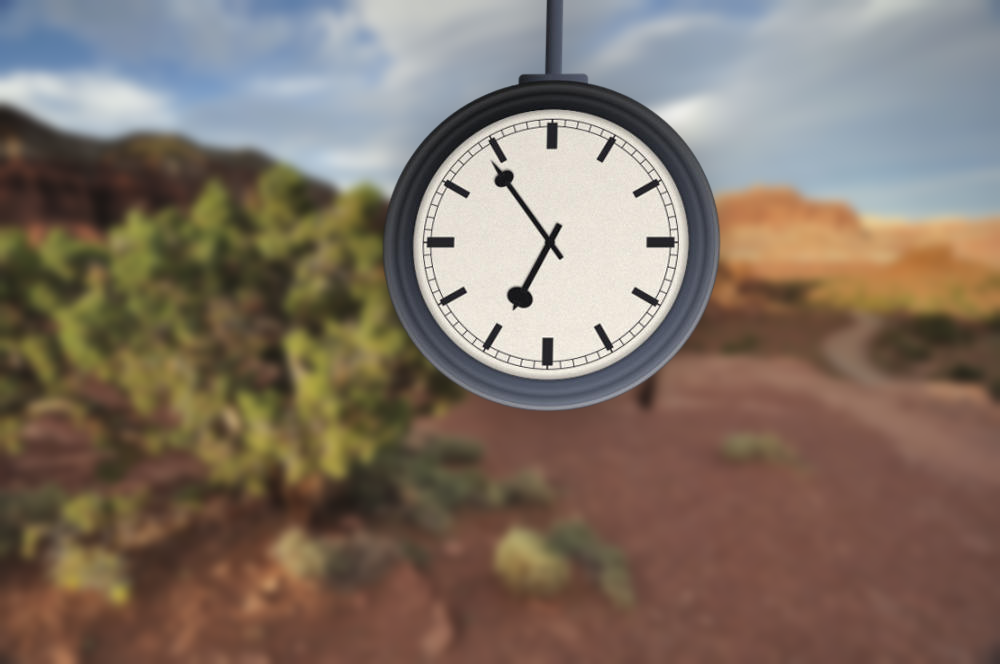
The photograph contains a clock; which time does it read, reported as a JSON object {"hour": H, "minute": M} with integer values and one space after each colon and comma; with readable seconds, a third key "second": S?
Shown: {"hour": 6, "minute": 54}
